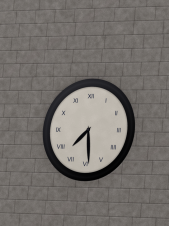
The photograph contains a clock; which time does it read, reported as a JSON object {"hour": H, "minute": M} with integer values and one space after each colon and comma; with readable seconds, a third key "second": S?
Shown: {"hour": 7, "minute": 29}
